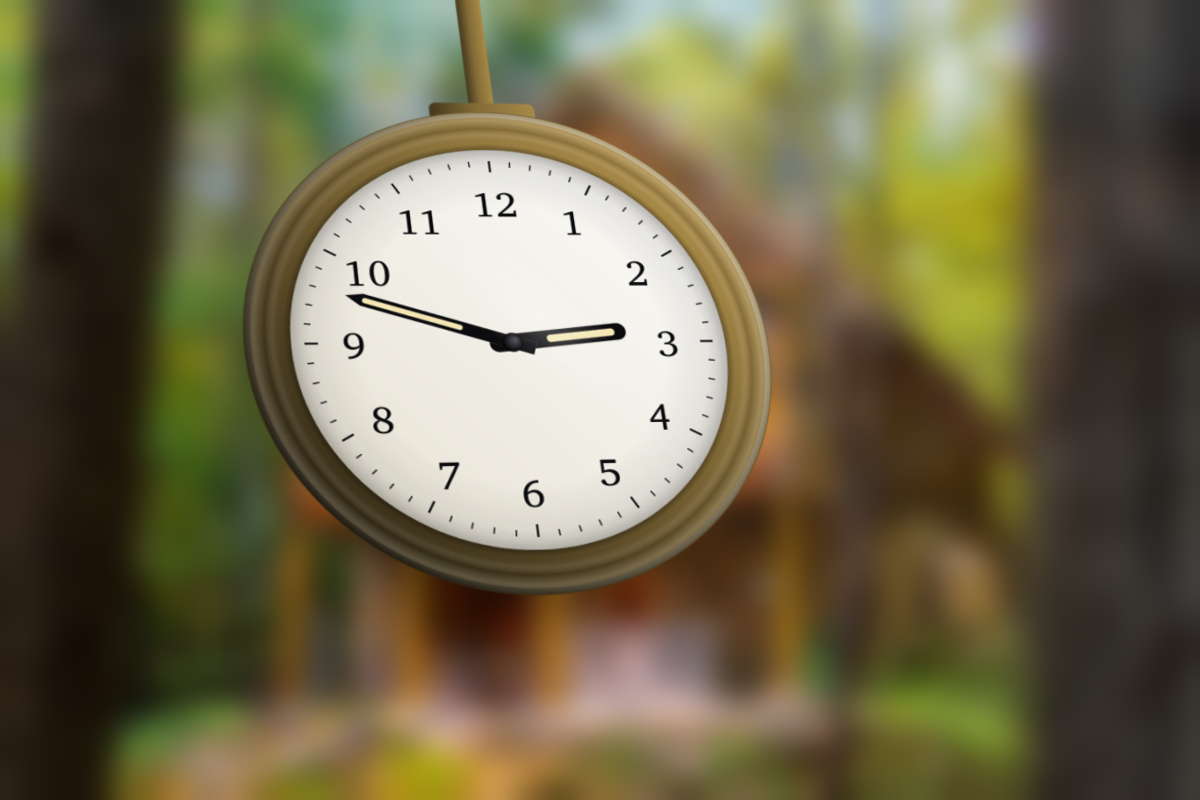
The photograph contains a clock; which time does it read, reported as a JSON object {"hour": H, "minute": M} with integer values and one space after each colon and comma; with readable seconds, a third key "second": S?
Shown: {"hour": 2, "minute": 48}
